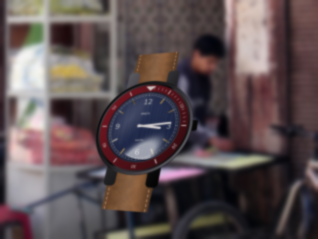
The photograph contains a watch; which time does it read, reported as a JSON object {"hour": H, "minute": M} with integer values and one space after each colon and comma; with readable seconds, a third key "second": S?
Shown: {"hour": 3, "minute": 14}
